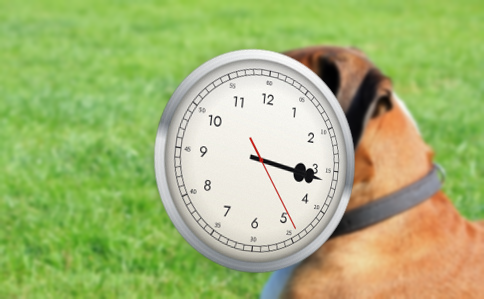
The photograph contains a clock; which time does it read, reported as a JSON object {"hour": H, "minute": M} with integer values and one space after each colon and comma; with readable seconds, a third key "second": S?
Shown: {"hour": 3, "minute": 16, "second": 24}
